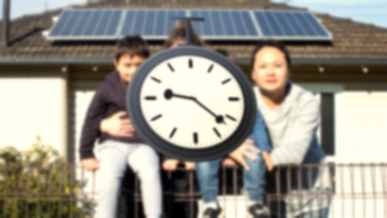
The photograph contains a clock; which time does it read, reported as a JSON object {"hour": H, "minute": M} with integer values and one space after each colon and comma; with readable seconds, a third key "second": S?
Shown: {"hour": 9, "minute": 22}
